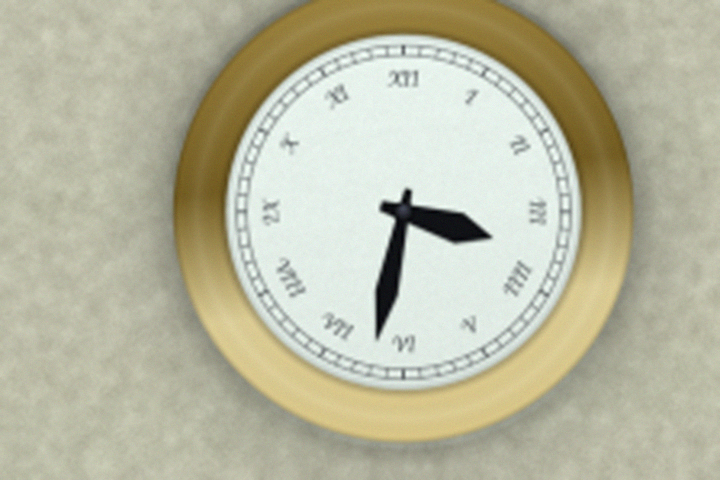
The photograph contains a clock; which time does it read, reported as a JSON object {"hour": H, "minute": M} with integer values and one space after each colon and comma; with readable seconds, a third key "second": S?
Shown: {"hour": 3, "minute": 32}
